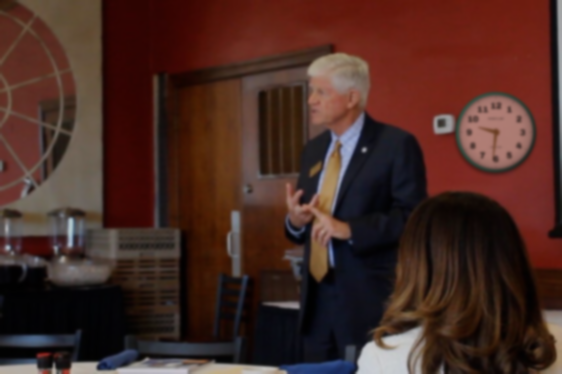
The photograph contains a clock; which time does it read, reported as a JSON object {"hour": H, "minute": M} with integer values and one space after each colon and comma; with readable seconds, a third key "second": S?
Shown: {"hour": 9, "minute": 31}
